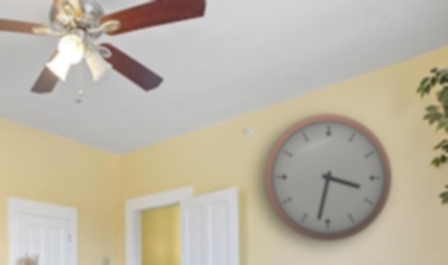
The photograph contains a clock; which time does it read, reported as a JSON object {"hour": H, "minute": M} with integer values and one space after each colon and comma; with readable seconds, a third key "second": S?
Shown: {"hour": 3, "minute": 32}
